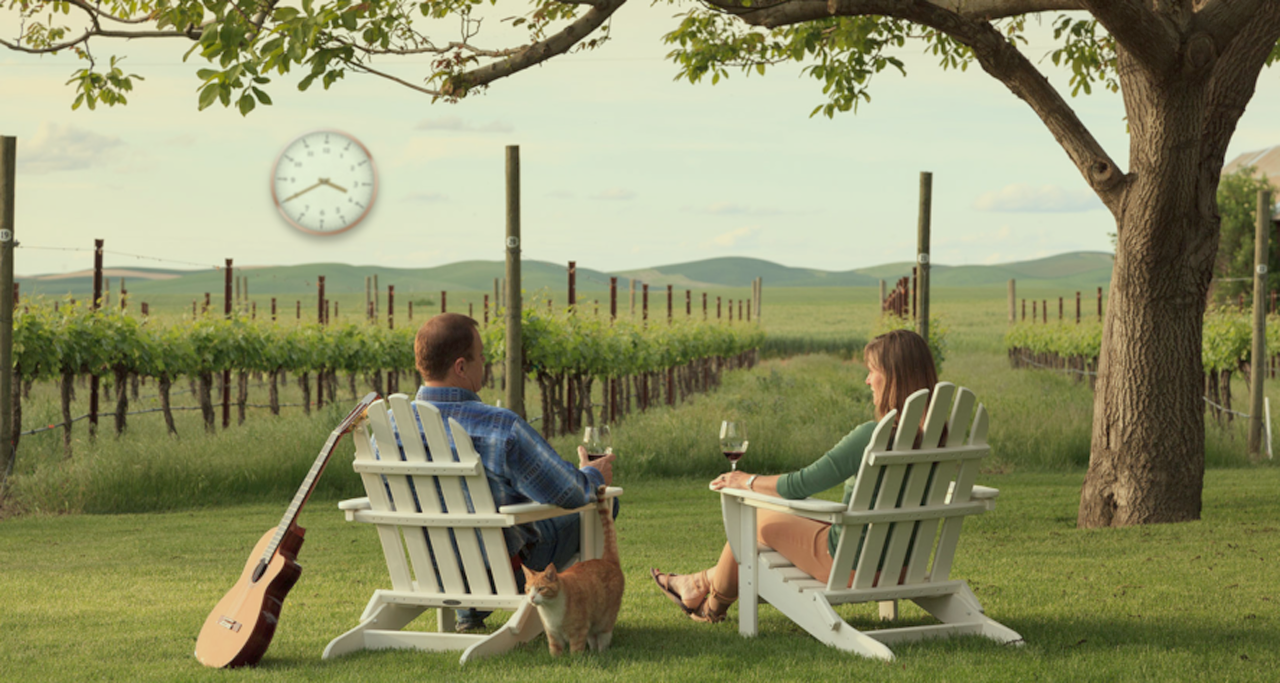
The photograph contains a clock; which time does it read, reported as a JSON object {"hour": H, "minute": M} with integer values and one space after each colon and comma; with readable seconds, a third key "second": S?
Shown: {"hour": 3, "minute": 40}
